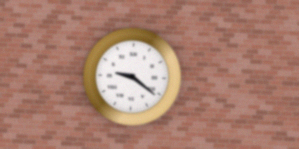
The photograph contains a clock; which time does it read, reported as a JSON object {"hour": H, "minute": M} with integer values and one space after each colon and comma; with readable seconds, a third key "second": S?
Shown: {"hour": 9, "minute": 21}
